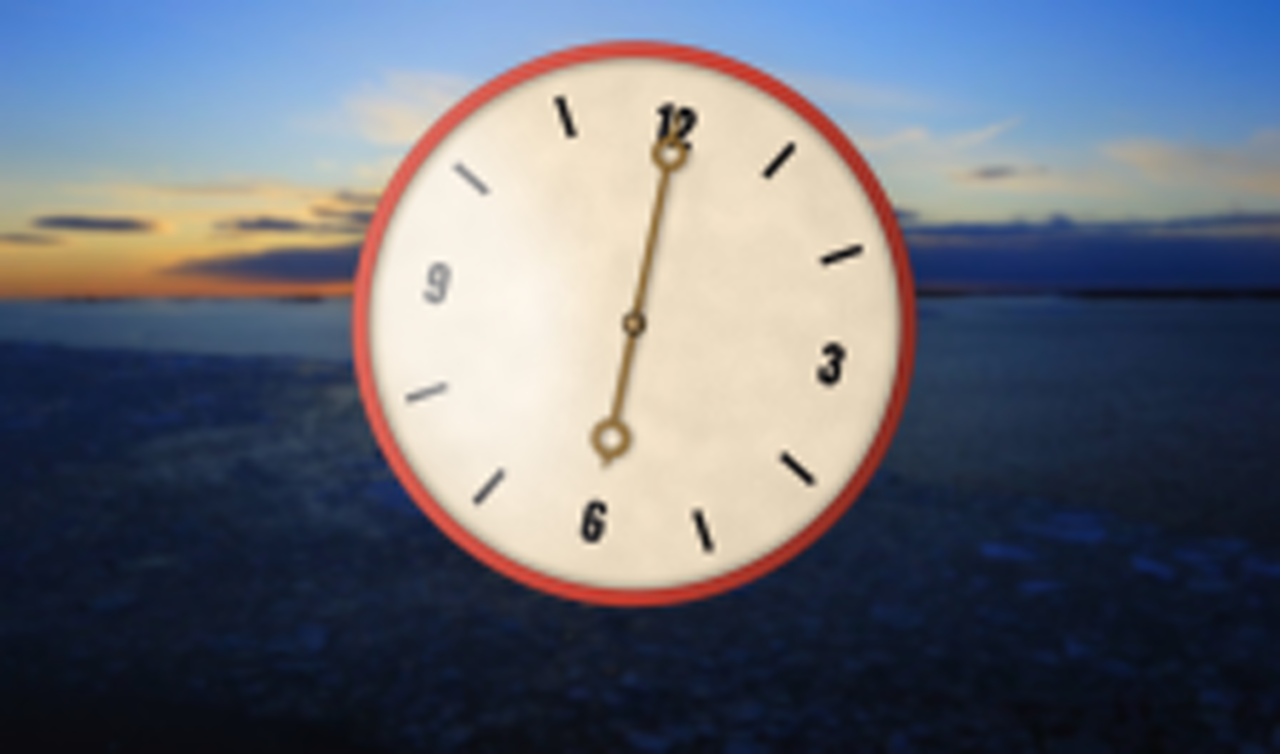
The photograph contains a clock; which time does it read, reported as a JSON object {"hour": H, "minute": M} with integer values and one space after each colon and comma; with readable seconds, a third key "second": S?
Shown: {"hour": 6, "minute": 0}
